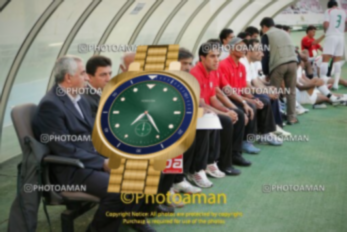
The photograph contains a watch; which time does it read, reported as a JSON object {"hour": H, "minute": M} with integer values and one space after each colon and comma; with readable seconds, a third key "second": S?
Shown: {"hour": 7, "minute": 24}
